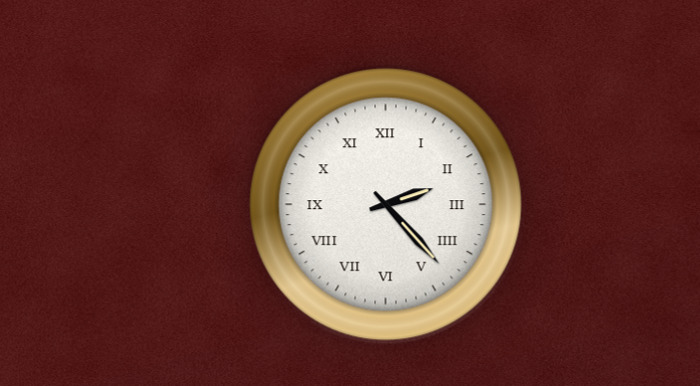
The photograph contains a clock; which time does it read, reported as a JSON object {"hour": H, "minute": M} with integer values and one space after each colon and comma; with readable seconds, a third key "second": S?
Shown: {"hour": 2, "minute": 23}
